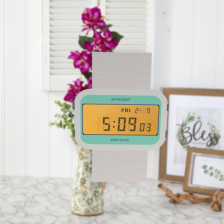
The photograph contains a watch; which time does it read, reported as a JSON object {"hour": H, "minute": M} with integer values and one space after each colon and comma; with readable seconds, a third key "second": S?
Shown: {"hour": 5, "minute": 9, "second": 3}
